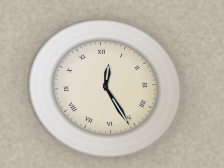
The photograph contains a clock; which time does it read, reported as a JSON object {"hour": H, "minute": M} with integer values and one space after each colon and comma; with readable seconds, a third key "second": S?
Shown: {"hour": 12, "minute": 26}
